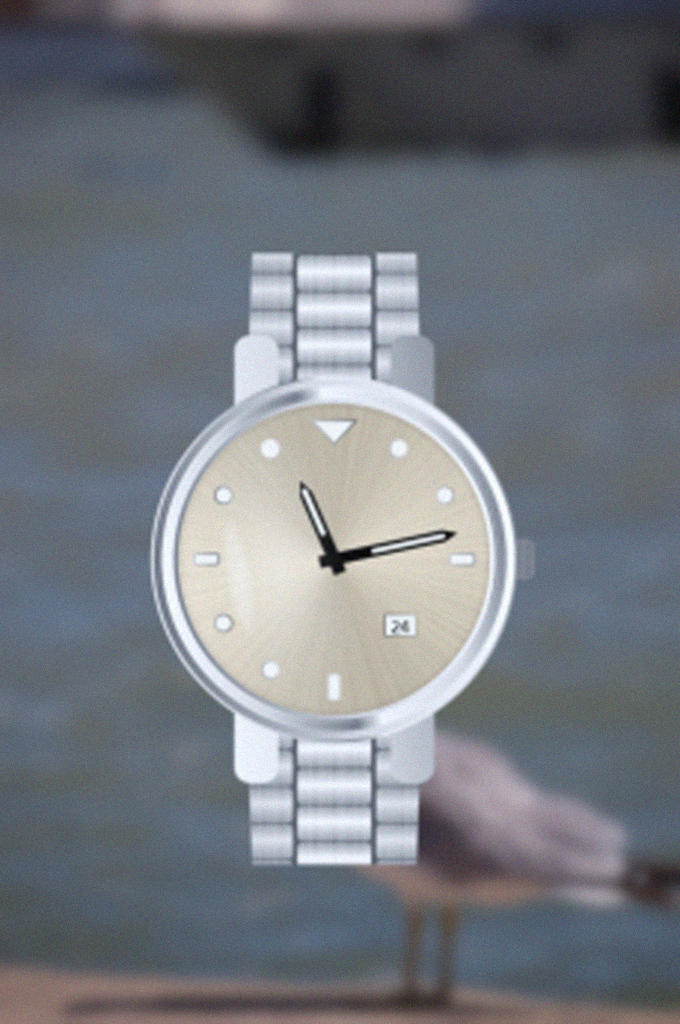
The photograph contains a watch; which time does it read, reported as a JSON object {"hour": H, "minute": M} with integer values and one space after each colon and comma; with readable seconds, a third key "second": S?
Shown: {"hour": 11, "minute": 13}
